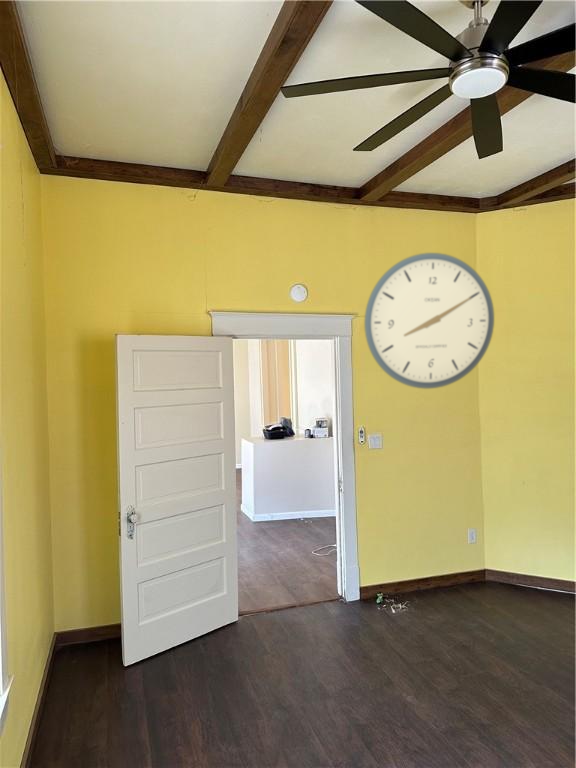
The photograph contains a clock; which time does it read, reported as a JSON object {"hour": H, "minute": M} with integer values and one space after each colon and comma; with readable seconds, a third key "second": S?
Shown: {"hour": 8, "minute": 10}
